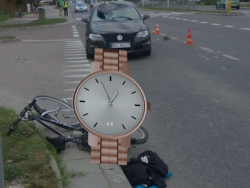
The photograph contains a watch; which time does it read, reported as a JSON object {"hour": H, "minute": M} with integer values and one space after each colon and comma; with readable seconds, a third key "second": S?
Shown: {"hour": 12, "minute": 56}
